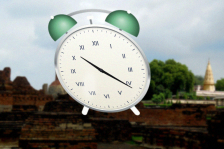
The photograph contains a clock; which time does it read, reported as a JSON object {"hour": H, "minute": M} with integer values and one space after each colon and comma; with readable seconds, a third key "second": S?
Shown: {"hour": 10, "minute": 21}
